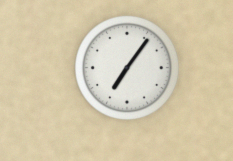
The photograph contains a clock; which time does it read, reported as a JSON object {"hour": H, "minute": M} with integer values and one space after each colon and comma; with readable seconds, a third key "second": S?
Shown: {"hour": 7, "minute": 6}
